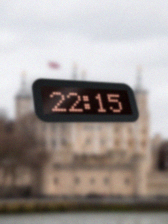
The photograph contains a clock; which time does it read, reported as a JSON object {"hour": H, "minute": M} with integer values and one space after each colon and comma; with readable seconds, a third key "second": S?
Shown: {"hour": 22, "minute": 15}
